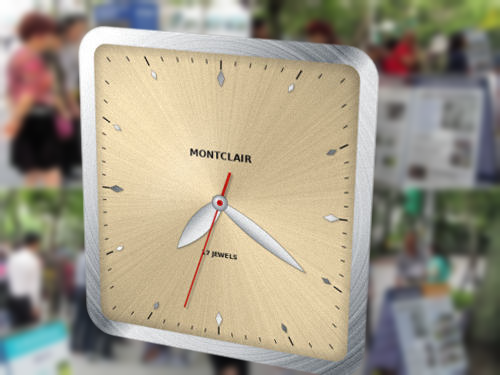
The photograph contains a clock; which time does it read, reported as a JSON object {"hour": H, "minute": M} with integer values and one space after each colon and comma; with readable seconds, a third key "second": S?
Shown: {"hour": 7, "minute": 20, "second": 33}
